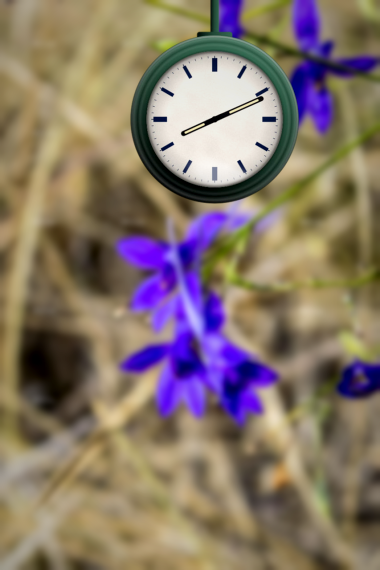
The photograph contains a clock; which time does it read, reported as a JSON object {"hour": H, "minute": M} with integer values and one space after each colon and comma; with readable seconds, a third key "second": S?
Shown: {"hour": 8, "minute": 11}
